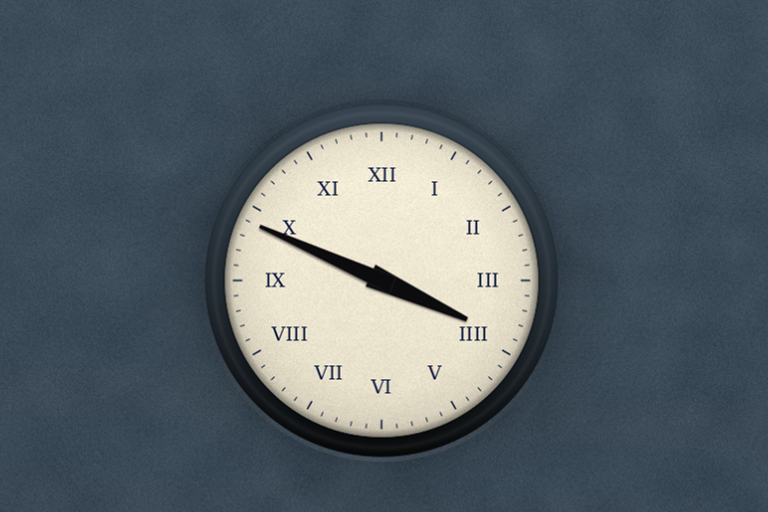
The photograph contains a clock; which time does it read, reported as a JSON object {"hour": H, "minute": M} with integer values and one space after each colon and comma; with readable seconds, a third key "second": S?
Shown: {"hour": 3, "minute": 49}
